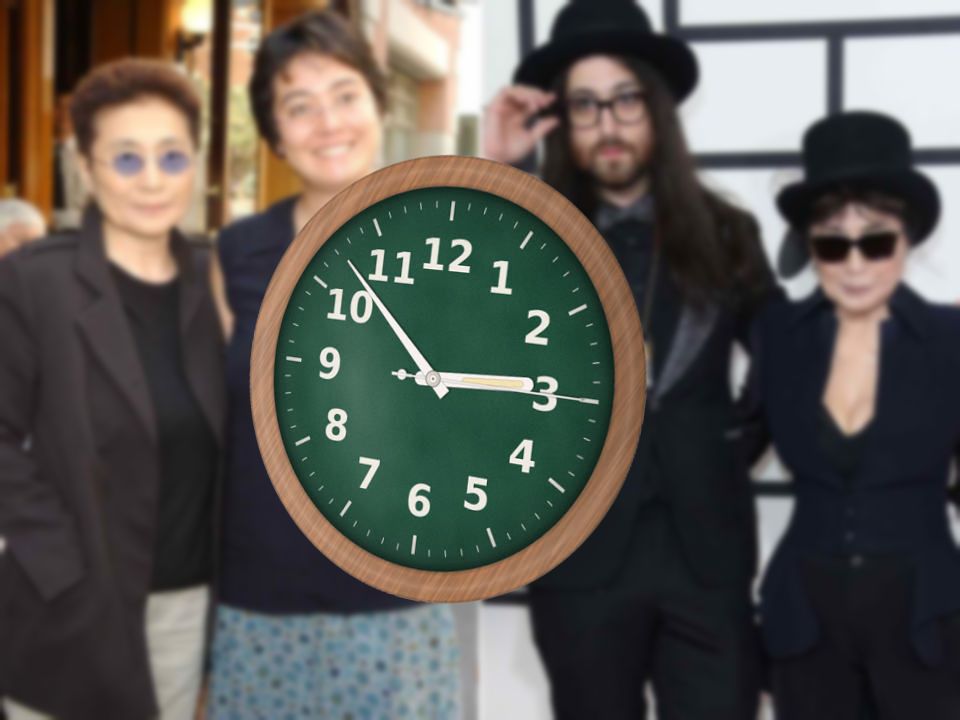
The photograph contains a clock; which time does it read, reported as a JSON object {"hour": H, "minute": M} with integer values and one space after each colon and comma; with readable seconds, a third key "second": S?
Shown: {"hour": 2, "minute": 52, "second": 15}
